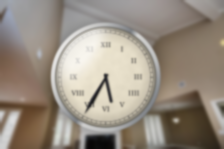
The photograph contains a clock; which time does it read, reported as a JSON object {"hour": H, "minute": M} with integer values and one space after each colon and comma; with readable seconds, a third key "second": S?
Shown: {"hour": 5, "minute": 35}
